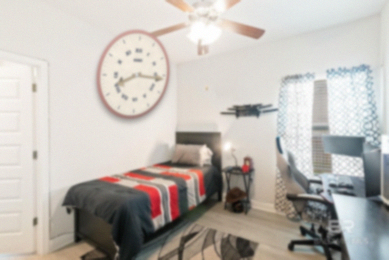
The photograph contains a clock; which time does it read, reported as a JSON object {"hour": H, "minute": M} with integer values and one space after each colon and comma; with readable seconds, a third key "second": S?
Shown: {"hour": 8, "minute": 16}
